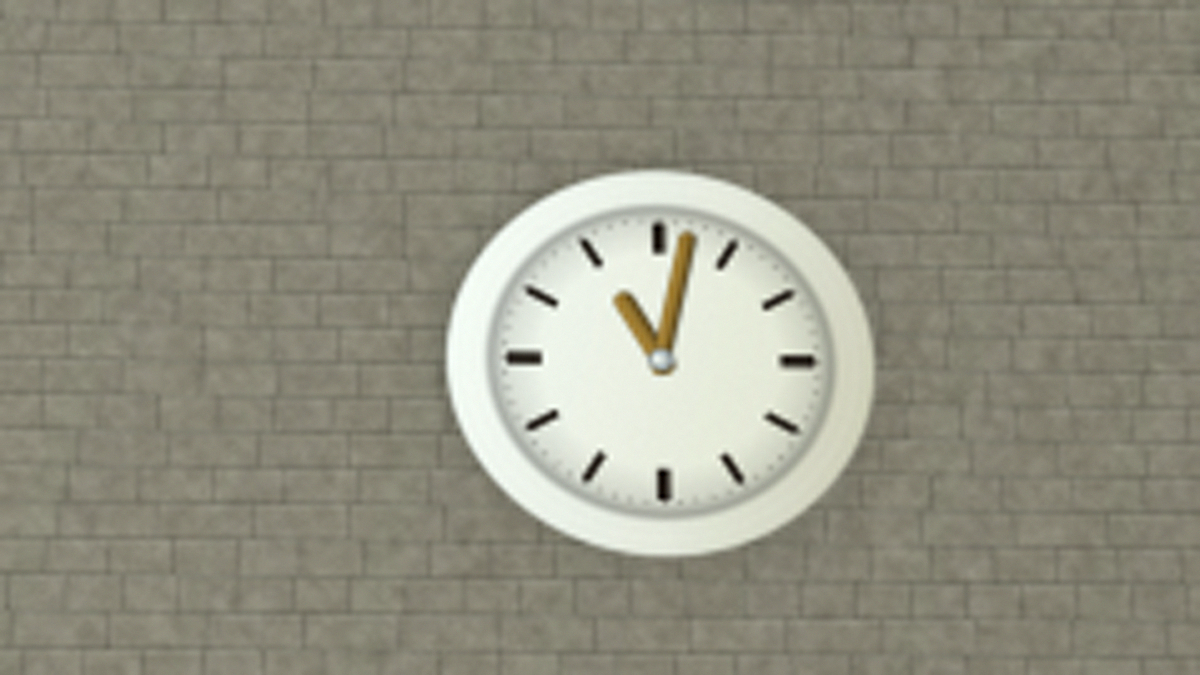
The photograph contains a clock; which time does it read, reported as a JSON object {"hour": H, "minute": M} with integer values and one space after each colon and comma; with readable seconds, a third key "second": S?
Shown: {"hour": 11, "minute": 2}
